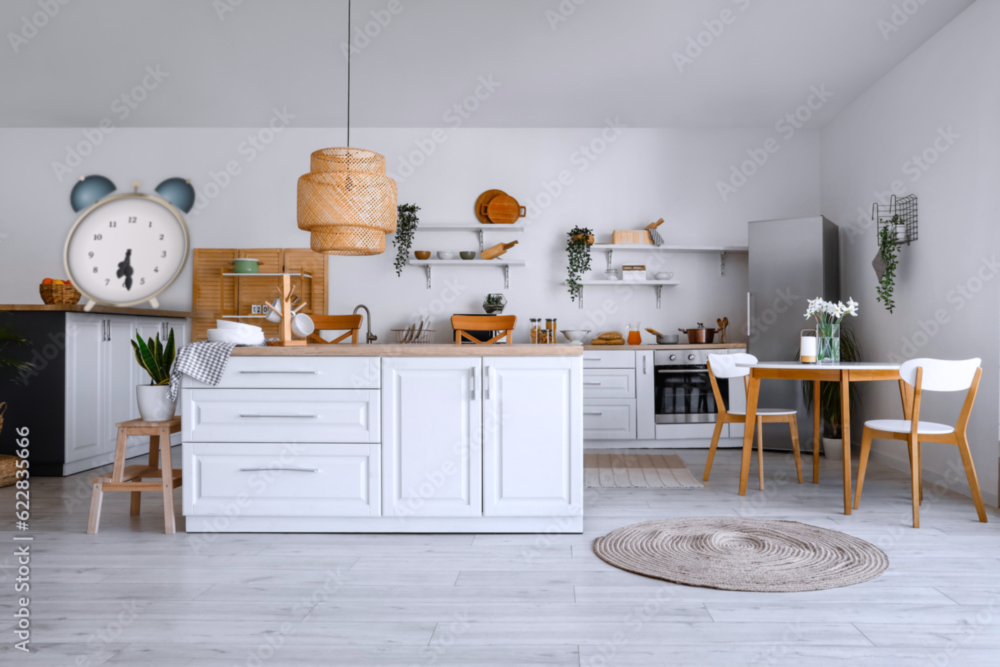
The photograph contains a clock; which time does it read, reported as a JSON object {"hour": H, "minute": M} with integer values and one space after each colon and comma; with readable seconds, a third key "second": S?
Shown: {"hour": 6, "minute": 29}
